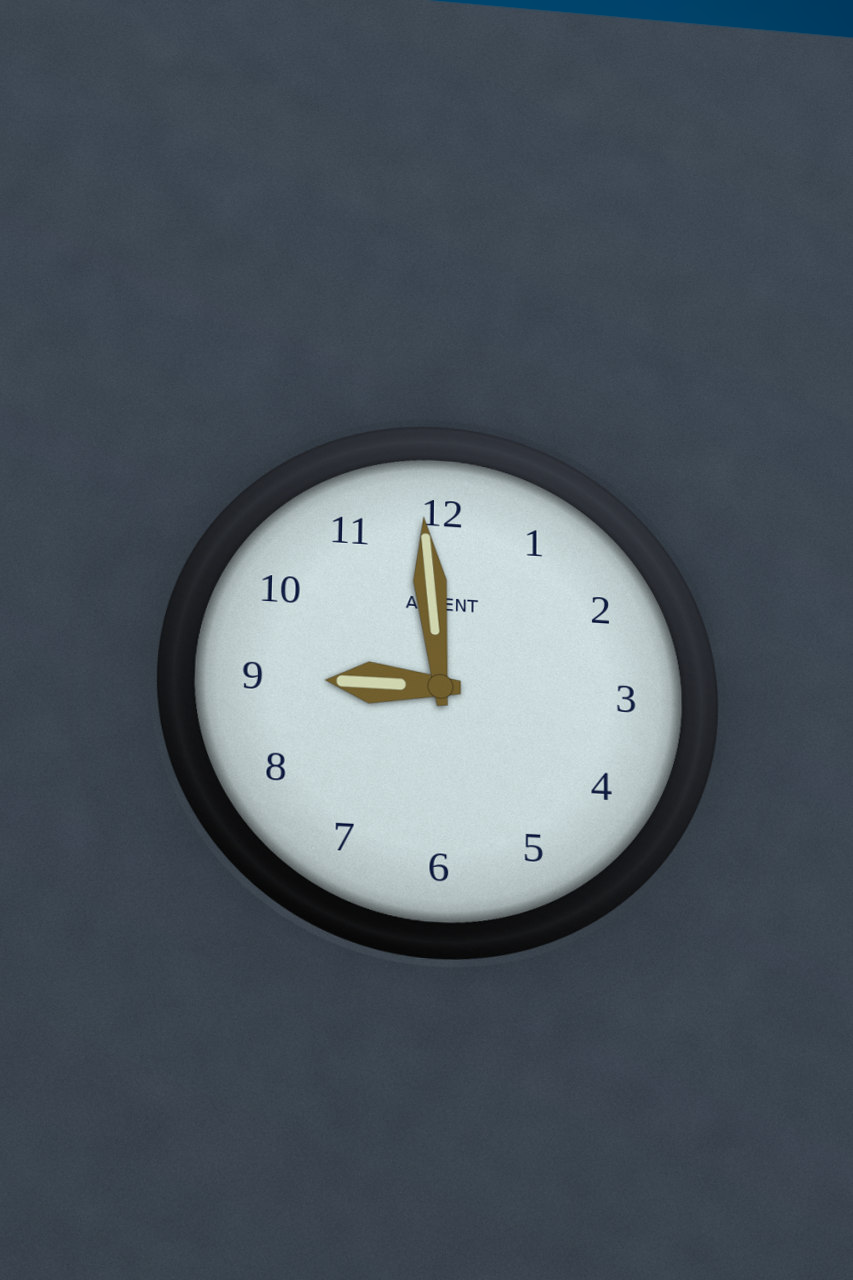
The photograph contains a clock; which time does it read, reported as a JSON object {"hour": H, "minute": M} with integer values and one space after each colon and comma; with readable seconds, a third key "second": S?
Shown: {"hour": 8, "minute": 59}
